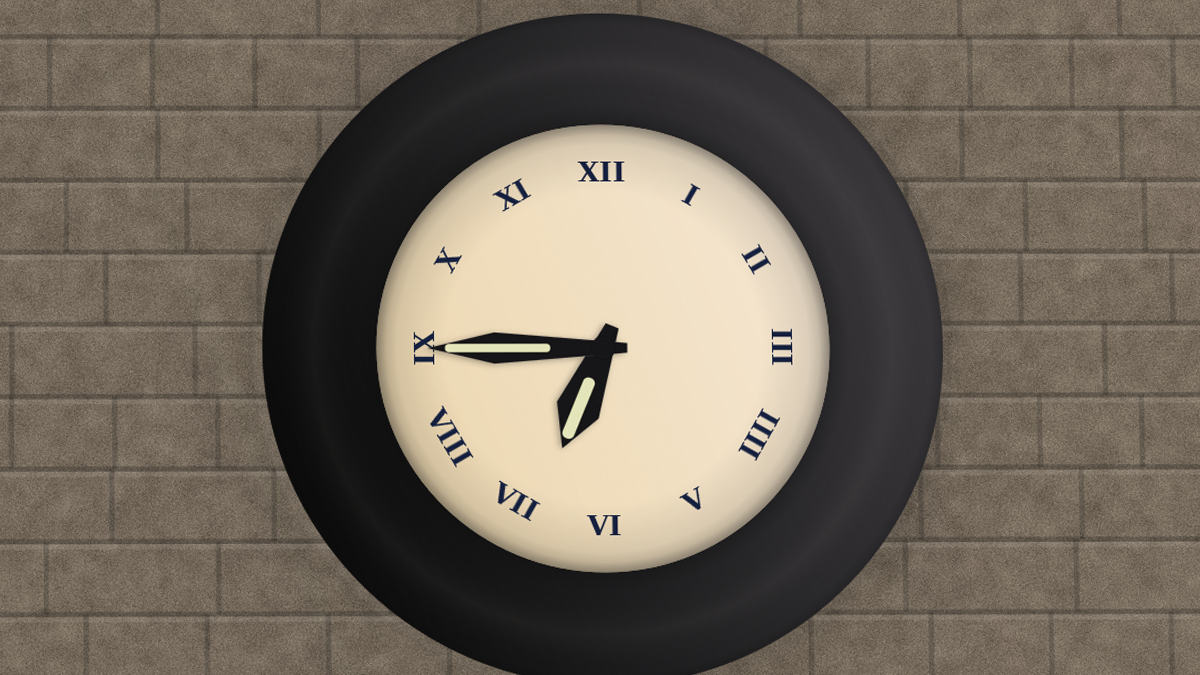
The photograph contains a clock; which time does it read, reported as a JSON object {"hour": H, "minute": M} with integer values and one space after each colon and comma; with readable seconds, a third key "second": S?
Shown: {"hour": 6, "minute": 45}
